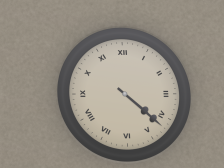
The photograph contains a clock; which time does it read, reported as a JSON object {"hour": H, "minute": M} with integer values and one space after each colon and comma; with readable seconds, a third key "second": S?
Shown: {"hour": 4, "minute": 22}
